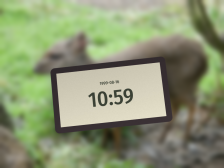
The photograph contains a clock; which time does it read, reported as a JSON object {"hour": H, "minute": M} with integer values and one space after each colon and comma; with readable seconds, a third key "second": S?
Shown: {"hour": 10, "minute": 59}
